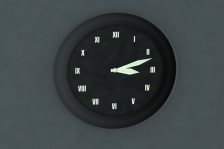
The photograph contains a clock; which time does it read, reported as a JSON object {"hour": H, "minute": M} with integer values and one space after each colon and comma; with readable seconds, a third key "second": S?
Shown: {"hour": 3, "minute": 12}
